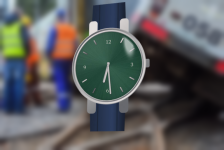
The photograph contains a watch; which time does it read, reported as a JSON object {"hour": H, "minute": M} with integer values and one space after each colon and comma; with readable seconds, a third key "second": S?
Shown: {"hour": 6, "minute": 29}
